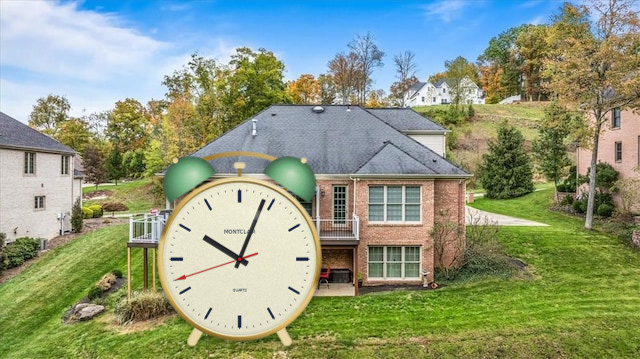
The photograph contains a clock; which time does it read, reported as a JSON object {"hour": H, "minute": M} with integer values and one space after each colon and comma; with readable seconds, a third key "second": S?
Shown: {"hour": 10, "minute": 3, "second": 42}
